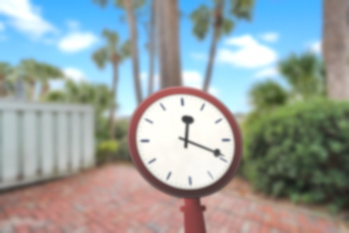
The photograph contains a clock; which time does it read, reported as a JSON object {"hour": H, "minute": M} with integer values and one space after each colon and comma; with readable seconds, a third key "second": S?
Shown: {"hour": 12, "minute": 19}
